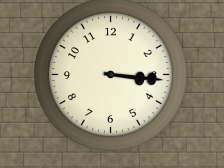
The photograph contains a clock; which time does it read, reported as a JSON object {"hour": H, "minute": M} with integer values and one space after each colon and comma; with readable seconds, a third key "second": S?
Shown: {"hour": 3, "minute": 16}
